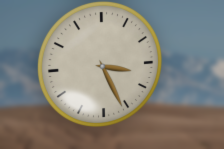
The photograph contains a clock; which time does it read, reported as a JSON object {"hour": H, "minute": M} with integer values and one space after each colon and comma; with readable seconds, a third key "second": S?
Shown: {"hour": 3, "minute": 26}
